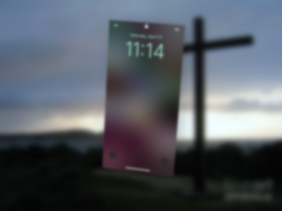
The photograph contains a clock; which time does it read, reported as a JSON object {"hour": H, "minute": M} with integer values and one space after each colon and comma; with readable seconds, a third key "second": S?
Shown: {"hour": 11, "minute": 14}
